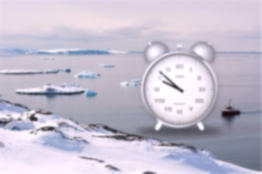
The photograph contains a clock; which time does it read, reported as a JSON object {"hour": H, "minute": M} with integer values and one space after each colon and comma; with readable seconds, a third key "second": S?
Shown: {"hour": 9, "minute": 52}
